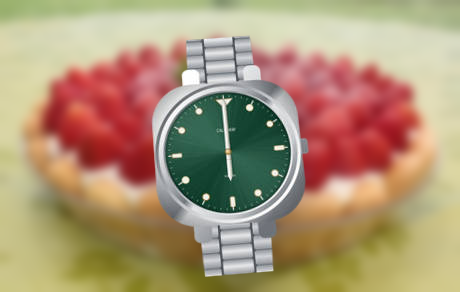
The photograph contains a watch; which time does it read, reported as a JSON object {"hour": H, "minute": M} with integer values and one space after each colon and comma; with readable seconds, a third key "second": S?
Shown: {"hour": 6, "minute": 0}
